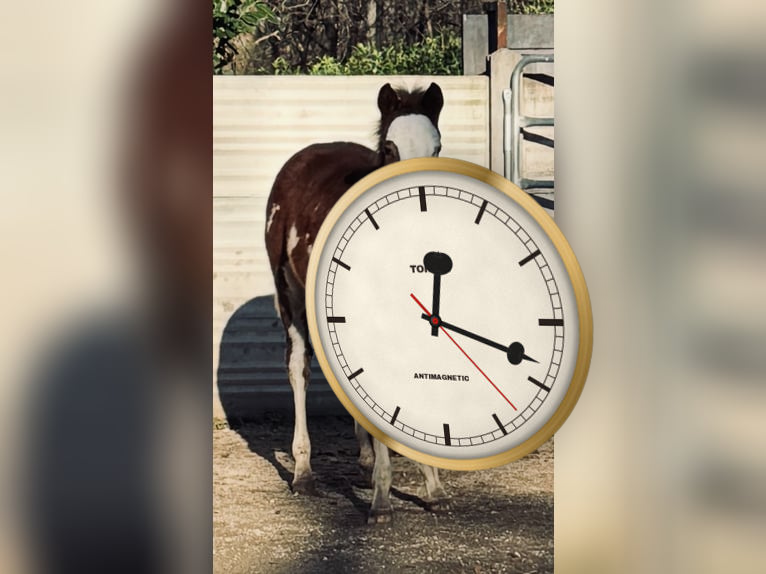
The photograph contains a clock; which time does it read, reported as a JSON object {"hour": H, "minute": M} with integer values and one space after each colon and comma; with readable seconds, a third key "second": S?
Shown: {"hour": 12, "minute": 18, "second": 23}
